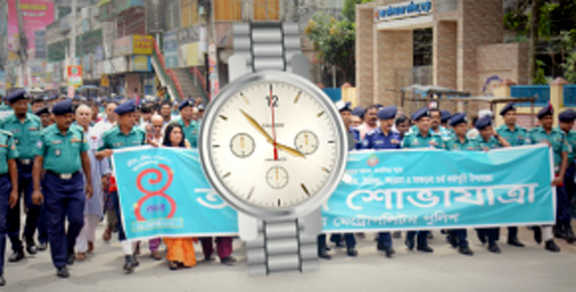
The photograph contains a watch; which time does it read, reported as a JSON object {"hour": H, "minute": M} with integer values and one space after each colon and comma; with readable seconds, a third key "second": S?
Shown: {"hour": 3, "minute": 53}
